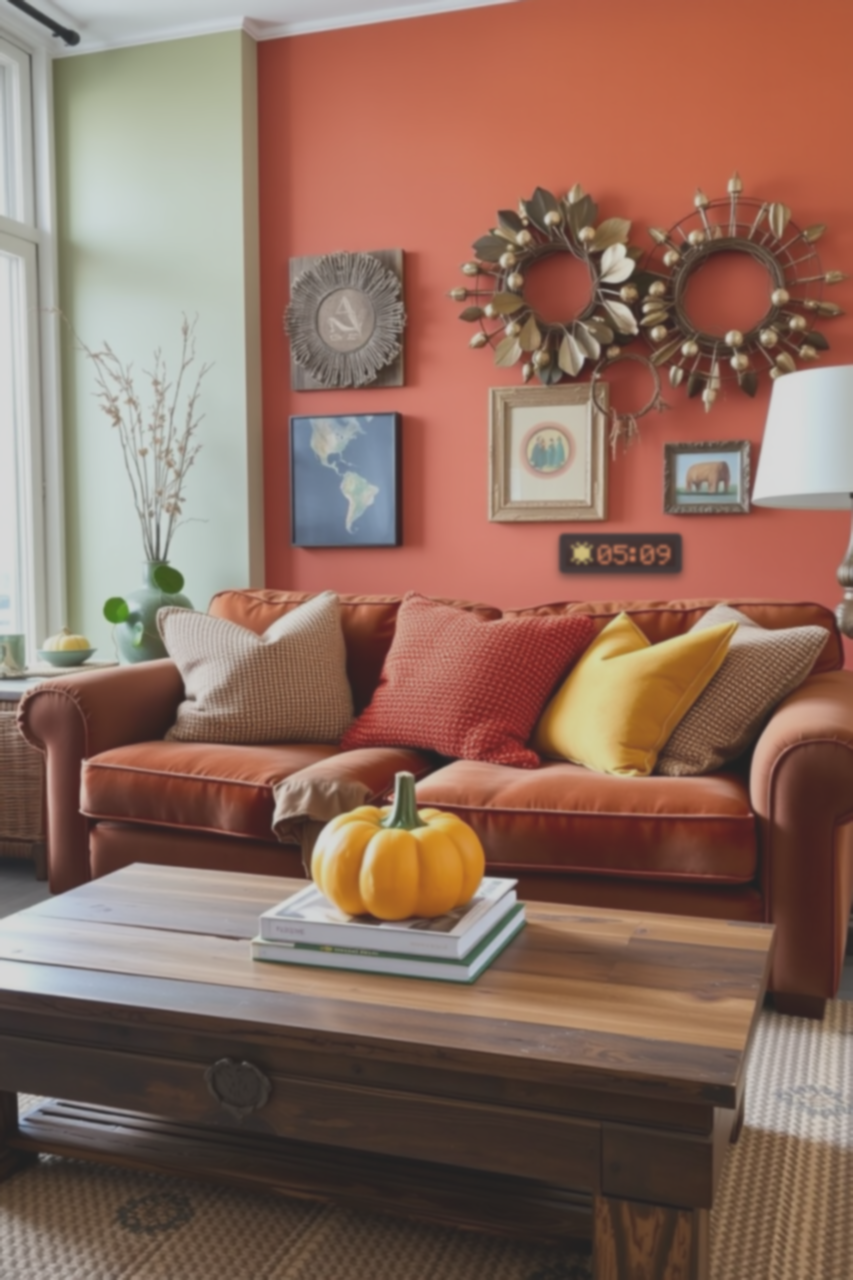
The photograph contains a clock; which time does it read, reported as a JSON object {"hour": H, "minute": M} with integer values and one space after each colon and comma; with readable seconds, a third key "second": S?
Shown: {"hour": 5, "minute": 9}
